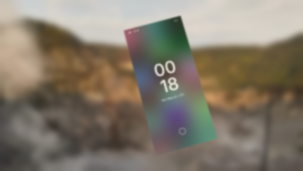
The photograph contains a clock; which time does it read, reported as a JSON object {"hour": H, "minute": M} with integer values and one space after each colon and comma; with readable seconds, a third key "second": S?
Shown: {"hour": 0, "minute": 18}
